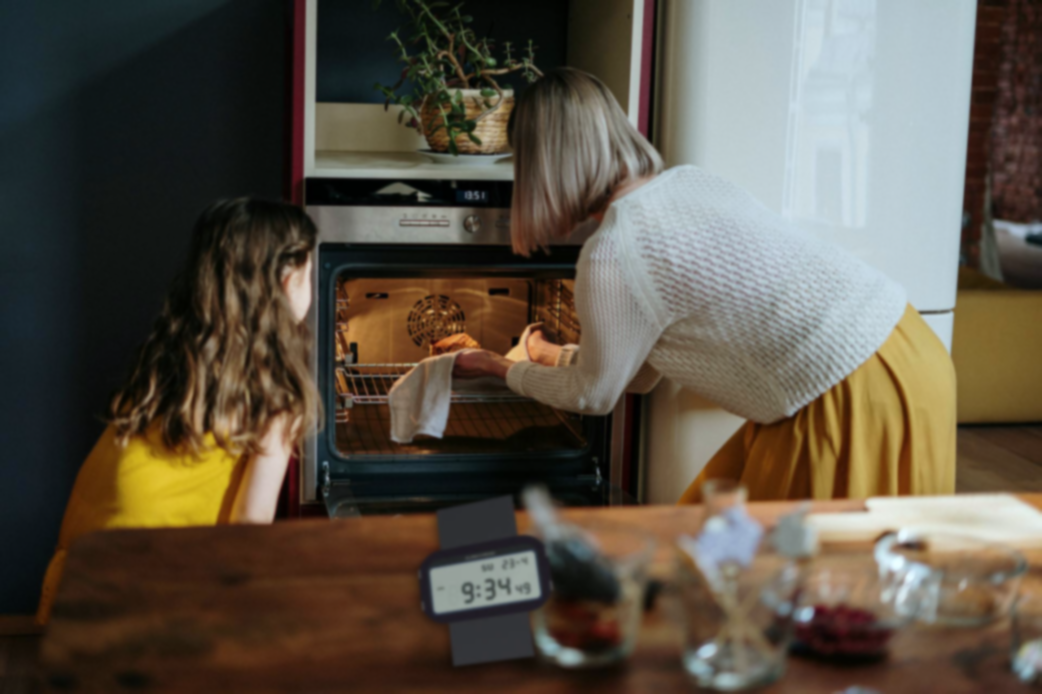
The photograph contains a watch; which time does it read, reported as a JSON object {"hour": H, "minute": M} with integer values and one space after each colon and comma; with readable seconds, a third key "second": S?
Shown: {"hour": 9, "minute": 34}
